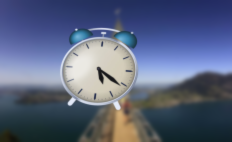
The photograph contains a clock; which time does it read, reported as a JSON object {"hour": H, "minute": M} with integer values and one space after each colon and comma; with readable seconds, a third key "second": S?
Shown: {"hour": 5, "minute": 21}
